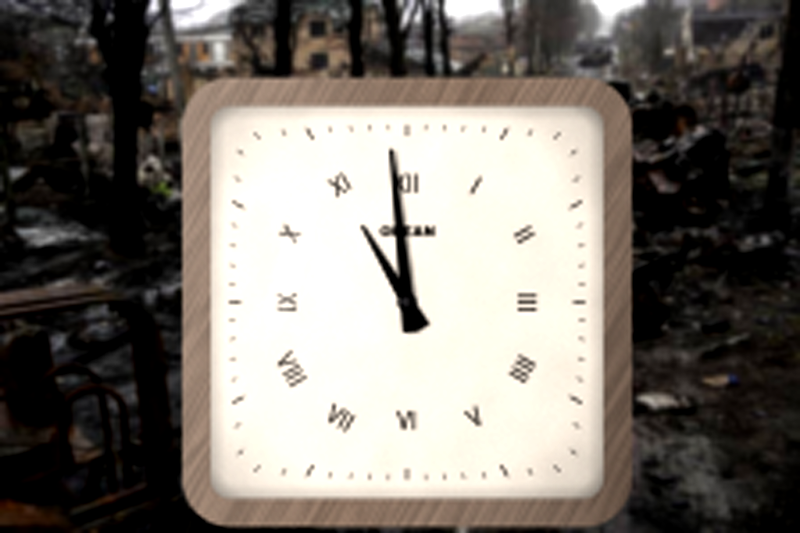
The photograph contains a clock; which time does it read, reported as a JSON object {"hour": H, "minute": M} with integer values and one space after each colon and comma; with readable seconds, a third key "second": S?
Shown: {"hour": 10, "minute": 59}
